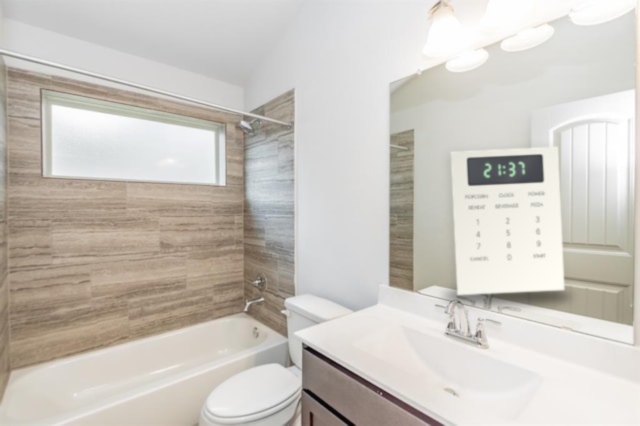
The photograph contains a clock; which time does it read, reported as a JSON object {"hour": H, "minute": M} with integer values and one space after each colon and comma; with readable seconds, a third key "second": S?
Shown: {"hour": 21, "minute": 37}
